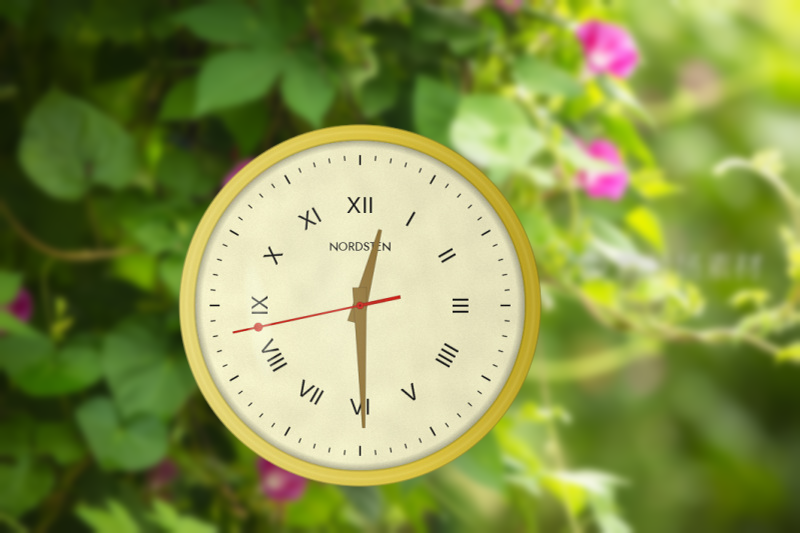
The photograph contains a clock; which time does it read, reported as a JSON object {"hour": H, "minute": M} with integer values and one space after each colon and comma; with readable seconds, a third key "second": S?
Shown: {"hour": 12, "minute": 29, "second": 43}
